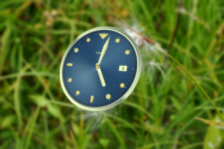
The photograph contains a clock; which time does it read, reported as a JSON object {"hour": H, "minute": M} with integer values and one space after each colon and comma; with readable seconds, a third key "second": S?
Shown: {"hour": 5, "minute": 2}
